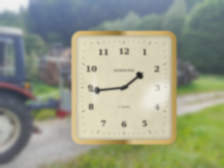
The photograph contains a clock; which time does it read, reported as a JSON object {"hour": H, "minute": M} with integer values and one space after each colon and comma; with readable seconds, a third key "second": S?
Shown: {"hour": 1, "minute": 44}
